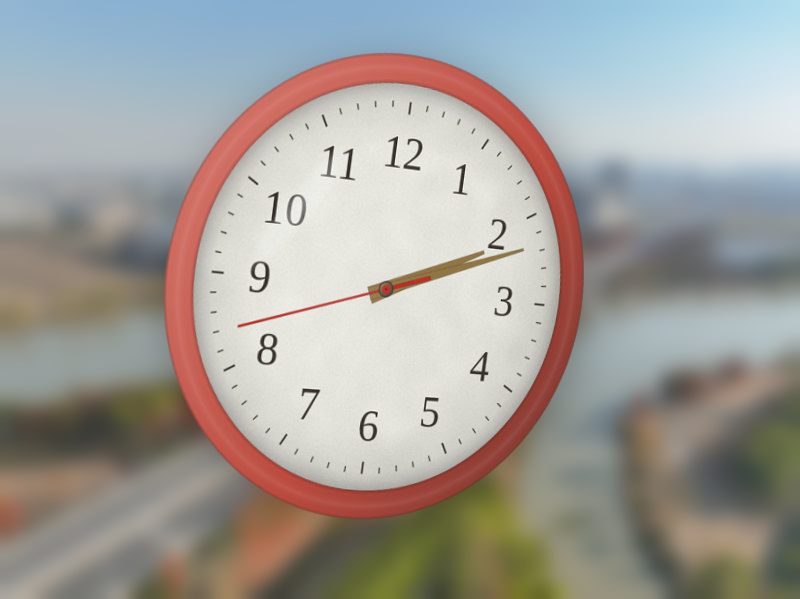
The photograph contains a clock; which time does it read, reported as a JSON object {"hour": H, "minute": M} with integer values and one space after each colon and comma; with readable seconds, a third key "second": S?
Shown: {"hour": 2, "minute": 11, "second": 42}
